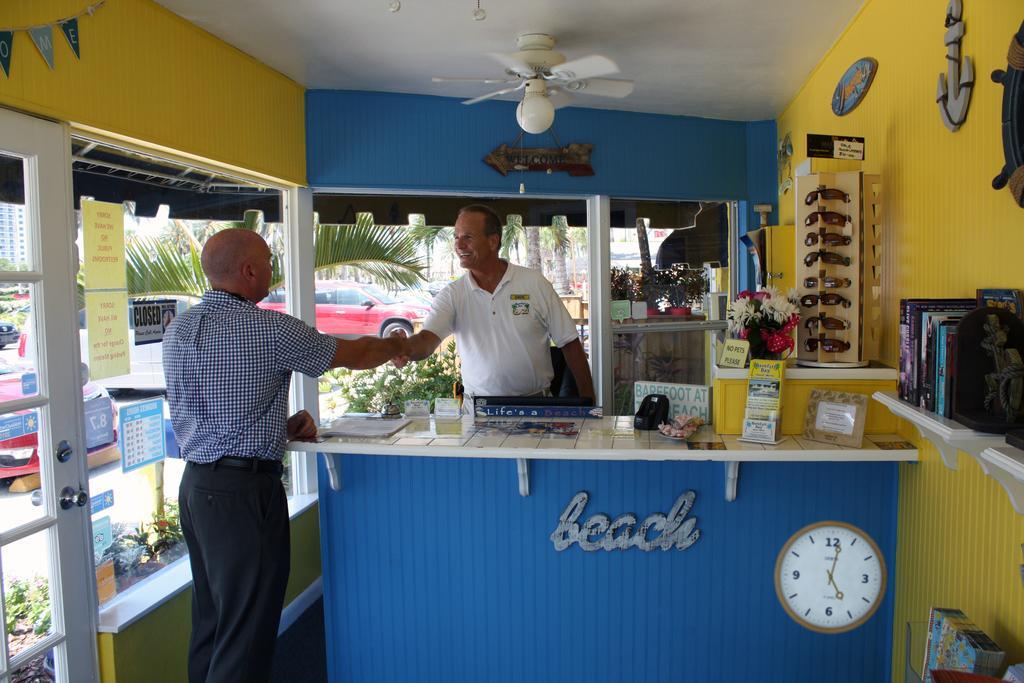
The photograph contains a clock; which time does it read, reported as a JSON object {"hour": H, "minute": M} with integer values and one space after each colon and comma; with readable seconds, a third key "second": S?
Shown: {"hour": 5, "minute": 2}
